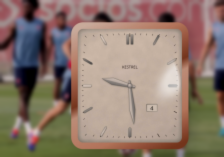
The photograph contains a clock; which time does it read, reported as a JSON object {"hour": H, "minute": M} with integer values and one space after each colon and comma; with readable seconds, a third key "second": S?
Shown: {"hour": 9, "minute": 29}
